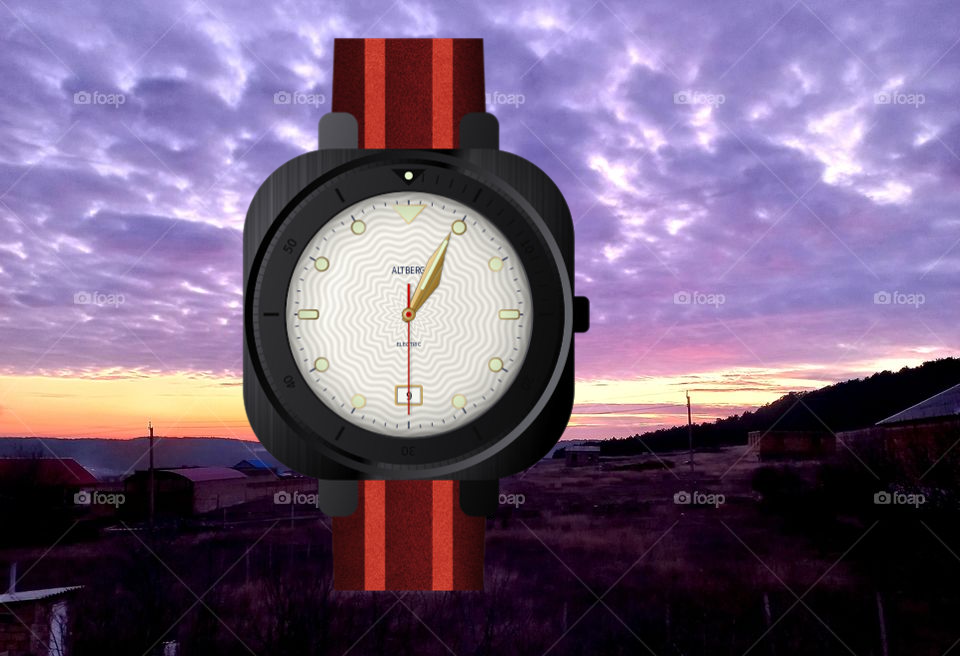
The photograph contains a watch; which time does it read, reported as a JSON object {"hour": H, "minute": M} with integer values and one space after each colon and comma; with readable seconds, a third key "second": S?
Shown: {"hour": 1, "minute": 4, "second": 30}
